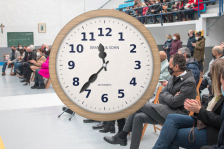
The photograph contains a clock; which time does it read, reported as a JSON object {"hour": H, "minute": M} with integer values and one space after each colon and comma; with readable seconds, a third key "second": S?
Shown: {"hour": 11, "minute": 37}
